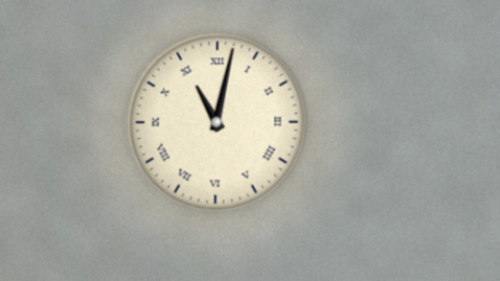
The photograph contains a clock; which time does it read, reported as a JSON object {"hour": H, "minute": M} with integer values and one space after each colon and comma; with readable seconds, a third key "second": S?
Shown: {"hour": 11, "minute": 2}
